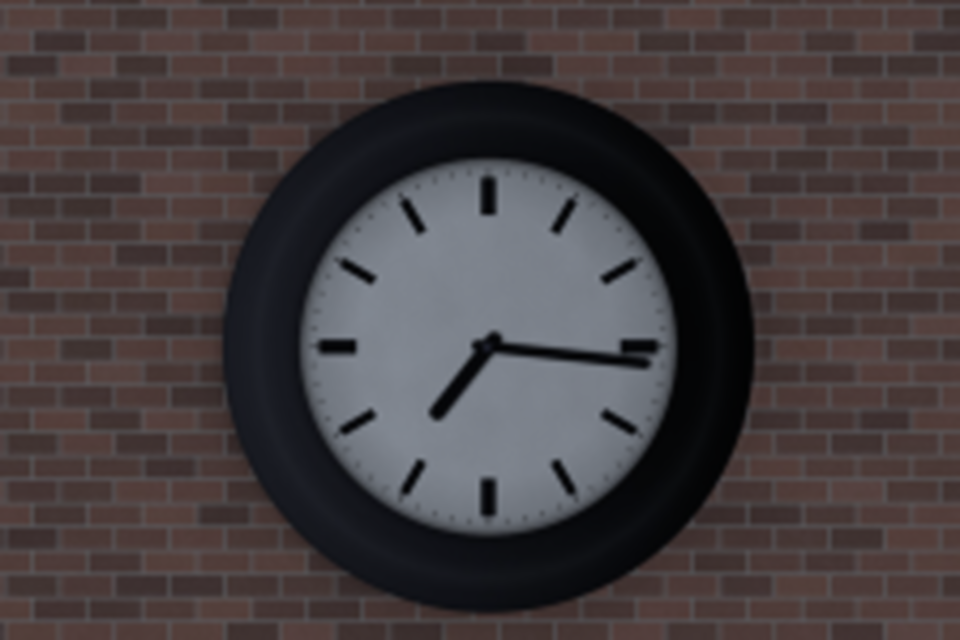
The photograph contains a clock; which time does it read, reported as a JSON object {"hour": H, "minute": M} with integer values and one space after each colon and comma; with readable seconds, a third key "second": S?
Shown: {"hour": 7, "minute": 16}
